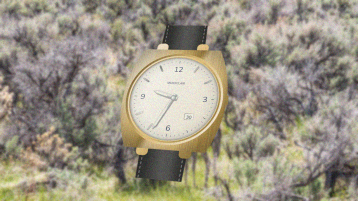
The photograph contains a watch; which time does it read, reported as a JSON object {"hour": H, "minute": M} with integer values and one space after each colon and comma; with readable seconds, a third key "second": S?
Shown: {"hour": 9, "minute": 34}
